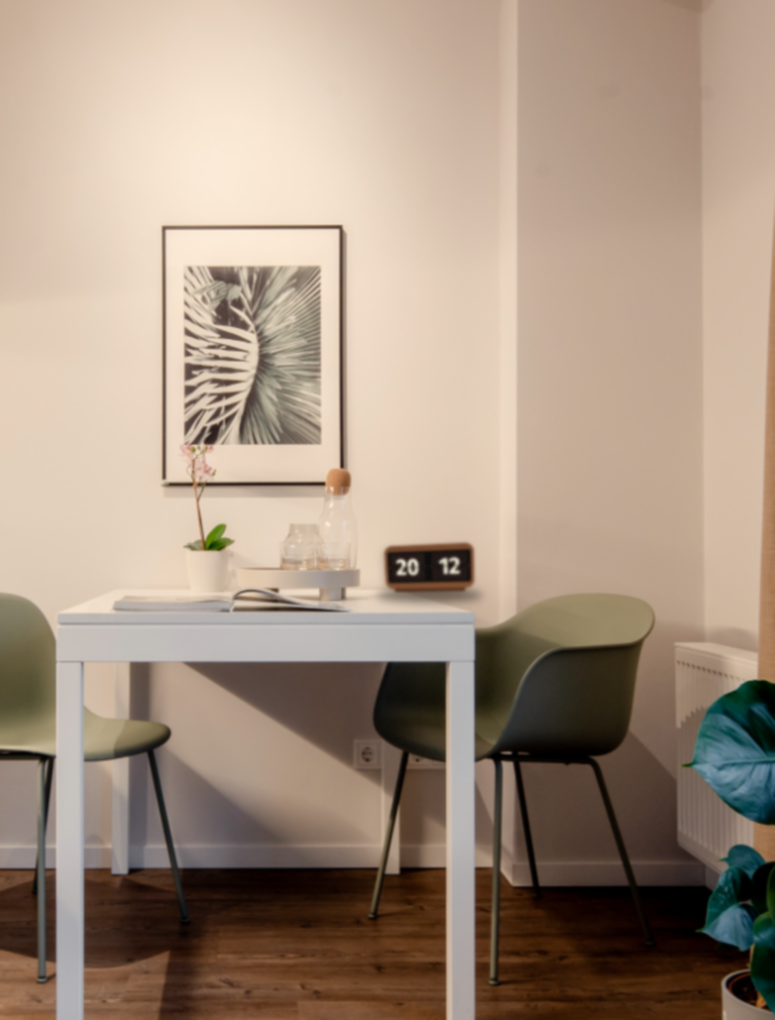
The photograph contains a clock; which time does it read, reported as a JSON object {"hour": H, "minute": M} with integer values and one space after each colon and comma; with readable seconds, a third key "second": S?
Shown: {"hour": 20, "minute": 12}
